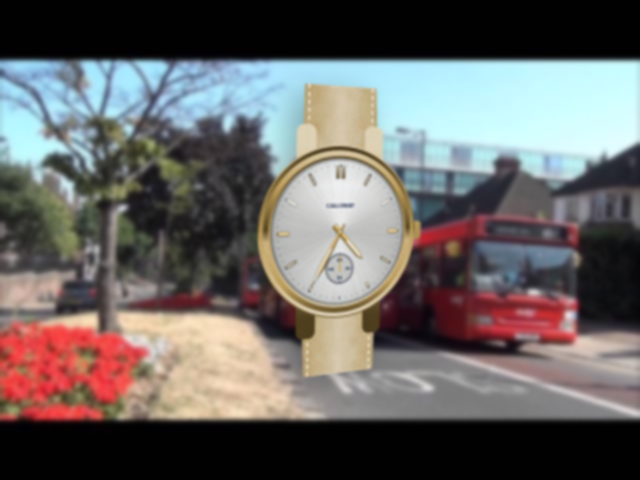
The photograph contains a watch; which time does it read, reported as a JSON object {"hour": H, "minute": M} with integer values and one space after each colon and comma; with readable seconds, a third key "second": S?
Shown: {"hour": 4, "minute": 35}
